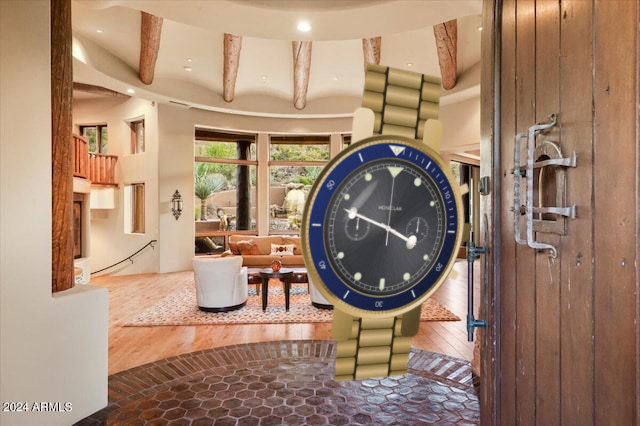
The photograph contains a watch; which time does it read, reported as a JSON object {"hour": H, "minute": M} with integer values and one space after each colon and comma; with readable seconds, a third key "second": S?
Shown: {"hour": 3, "minute": 48}
